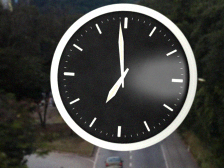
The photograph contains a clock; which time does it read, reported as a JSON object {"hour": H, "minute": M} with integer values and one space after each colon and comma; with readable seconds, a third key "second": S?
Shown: {"hour": 6, "minute": 59}
